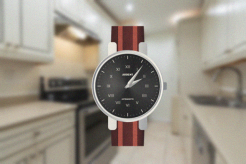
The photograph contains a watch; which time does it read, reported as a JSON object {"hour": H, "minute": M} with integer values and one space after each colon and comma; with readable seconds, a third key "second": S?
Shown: {"hour": 2, "minute": 6}
